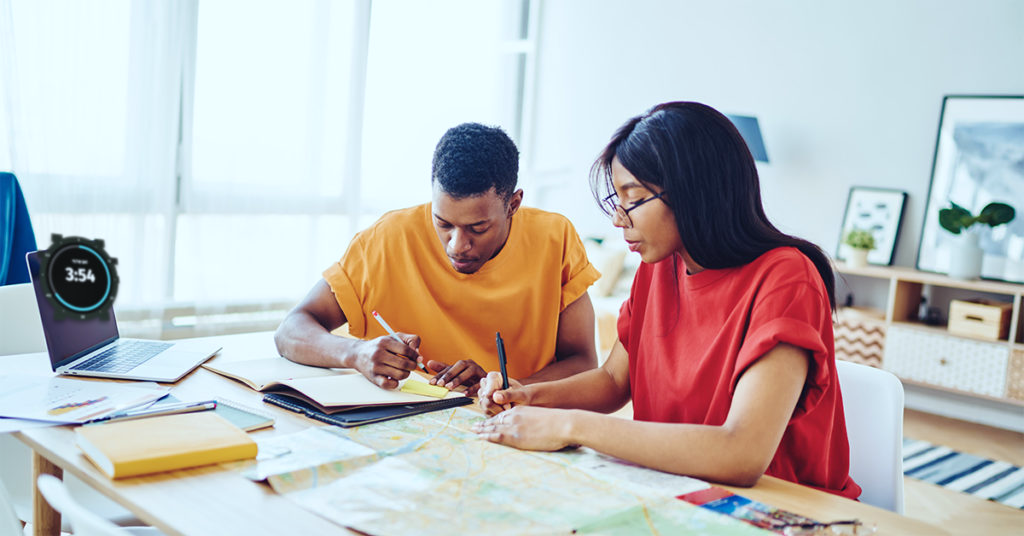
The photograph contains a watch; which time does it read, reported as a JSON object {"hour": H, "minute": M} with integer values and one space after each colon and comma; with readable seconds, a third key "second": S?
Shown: {"hour": 3, "minute": 54}
